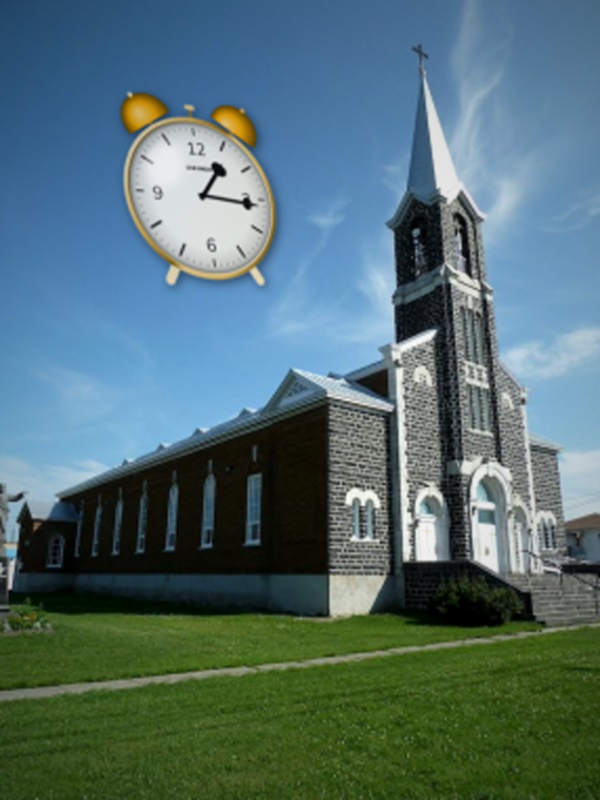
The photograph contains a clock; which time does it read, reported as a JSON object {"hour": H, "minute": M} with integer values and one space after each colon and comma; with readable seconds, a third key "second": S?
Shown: {"hour": 1, "minute": 16}
